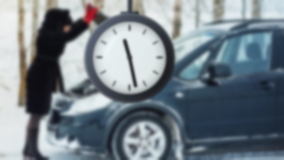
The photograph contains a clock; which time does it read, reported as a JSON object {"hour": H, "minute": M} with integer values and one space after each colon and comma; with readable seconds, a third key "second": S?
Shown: {"hour": 11, "minute": 28}
